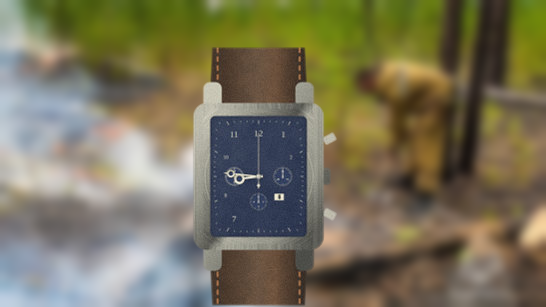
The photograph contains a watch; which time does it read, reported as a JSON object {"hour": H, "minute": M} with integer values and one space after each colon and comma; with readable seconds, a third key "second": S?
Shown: {"hour": 8, "minute": 46}
